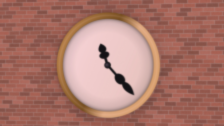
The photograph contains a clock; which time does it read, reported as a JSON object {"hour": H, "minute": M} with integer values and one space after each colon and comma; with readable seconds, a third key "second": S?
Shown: {"hour": 11, "minute": 23}
